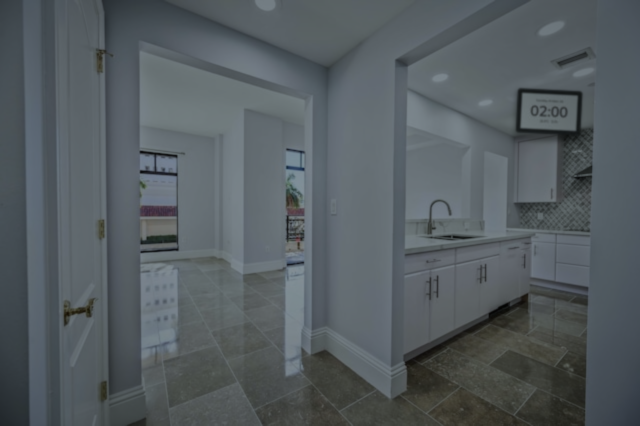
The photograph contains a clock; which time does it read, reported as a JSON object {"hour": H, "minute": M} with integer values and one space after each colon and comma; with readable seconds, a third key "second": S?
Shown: {"hour": 2, "minute": 0}
